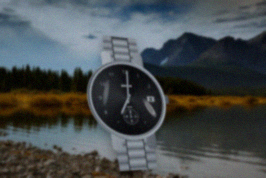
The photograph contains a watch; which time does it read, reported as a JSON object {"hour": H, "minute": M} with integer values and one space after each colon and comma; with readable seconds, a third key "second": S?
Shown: {"hour": 7, "minute": 1}
